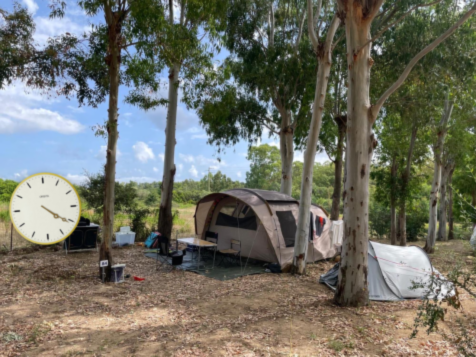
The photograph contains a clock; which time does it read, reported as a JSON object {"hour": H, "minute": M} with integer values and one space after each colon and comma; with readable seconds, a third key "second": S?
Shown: {"hour": 4, "minute": 21}
